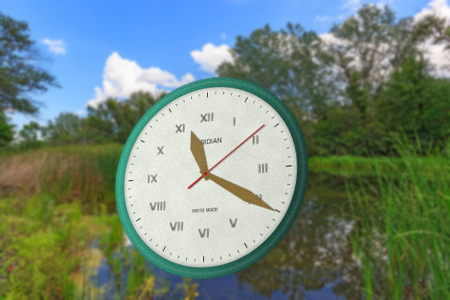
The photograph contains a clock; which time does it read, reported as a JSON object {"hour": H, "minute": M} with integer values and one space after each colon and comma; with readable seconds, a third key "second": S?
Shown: {"hour": 11, "minute": 20, "second": 9}
